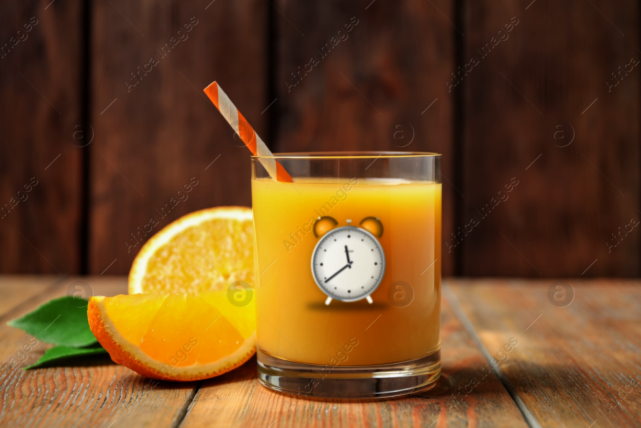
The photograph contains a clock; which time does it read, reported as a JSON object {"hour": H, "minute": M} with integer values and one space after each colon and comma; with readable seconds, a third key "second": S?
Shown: {"hour": 11, "minute": 39}
